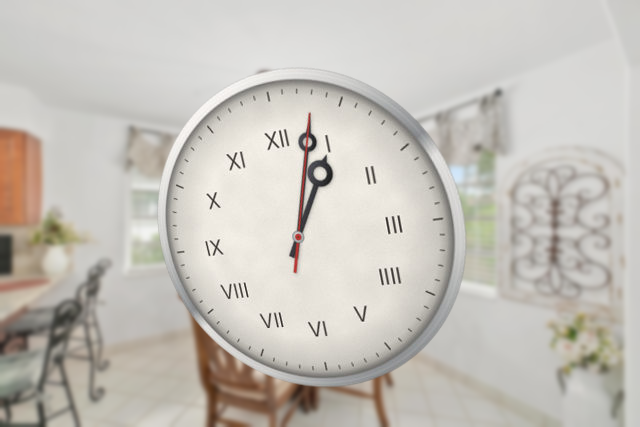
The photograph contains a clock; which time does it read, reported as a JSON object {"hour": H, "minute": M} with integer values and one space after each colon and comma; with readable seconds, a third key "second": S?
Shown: {"hour": 1, "minute": 3, "second": 3}
